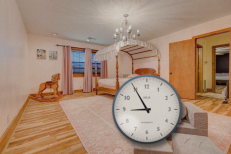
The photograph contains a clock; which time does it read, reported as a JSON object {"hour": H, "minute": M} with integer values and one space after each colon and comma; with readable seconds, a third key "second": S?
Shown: {"hour": 8, "minute": 55}
